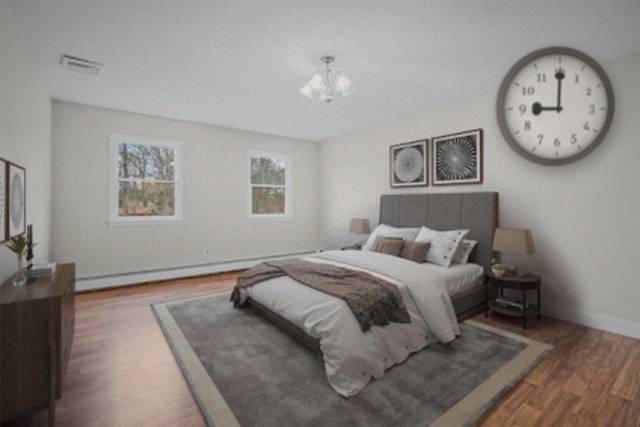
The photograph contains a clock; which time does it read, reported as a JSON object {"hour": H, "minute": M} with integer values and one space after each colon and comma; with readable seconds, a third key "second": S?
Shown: {"hour": 9, "minute": 0}
